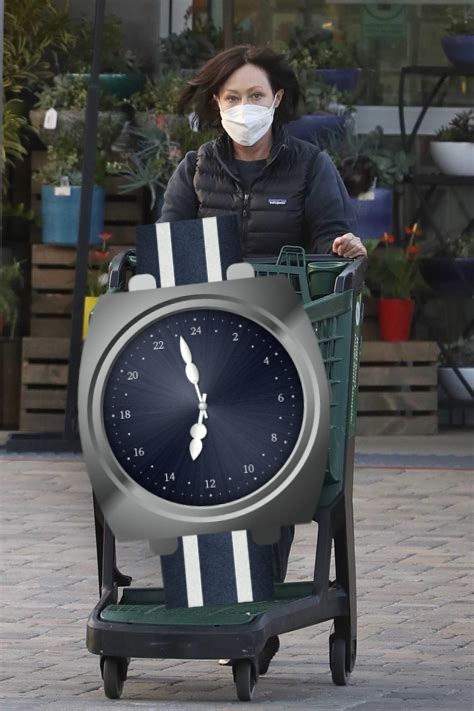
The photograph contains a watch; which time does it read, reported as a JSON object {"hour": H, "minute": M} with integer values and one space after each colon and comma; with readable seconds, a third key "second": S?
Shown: {"hour": 12, "minute": 58}
